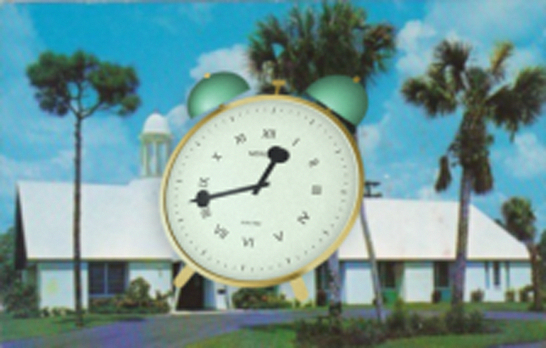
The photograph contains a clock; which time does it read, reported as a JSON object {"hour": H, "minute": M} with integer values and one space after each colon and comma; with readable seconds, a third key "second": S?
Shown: {"hour": 12, "minute": 42}
